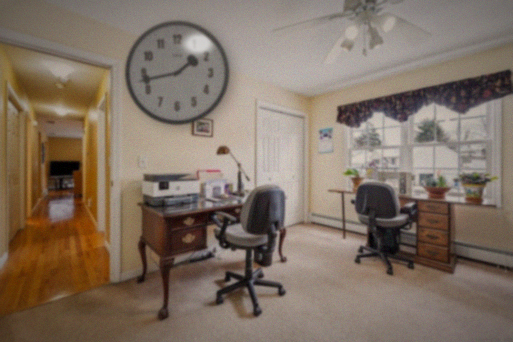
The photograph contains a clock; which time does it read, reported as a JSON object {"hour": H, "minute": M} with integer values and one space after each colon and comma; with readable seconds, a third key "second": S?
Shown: {"hour": 1, "minute": 43}
